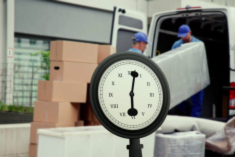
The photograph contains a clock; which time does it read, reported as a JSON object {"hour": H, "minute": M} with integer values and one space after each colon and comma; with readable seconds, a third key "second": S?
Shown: {"hour": 6, "minute": 2}
